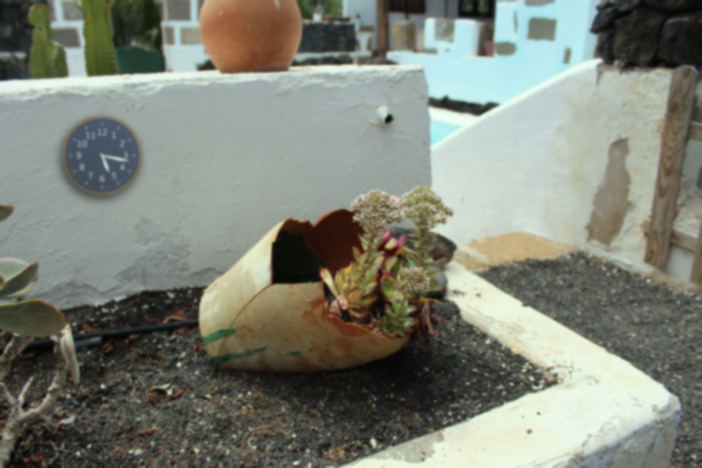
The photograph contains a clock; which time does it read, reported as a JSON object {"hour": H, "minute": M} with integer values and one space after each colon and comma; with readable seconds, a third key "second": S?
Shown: {"hour": 5, "minute": 17}
